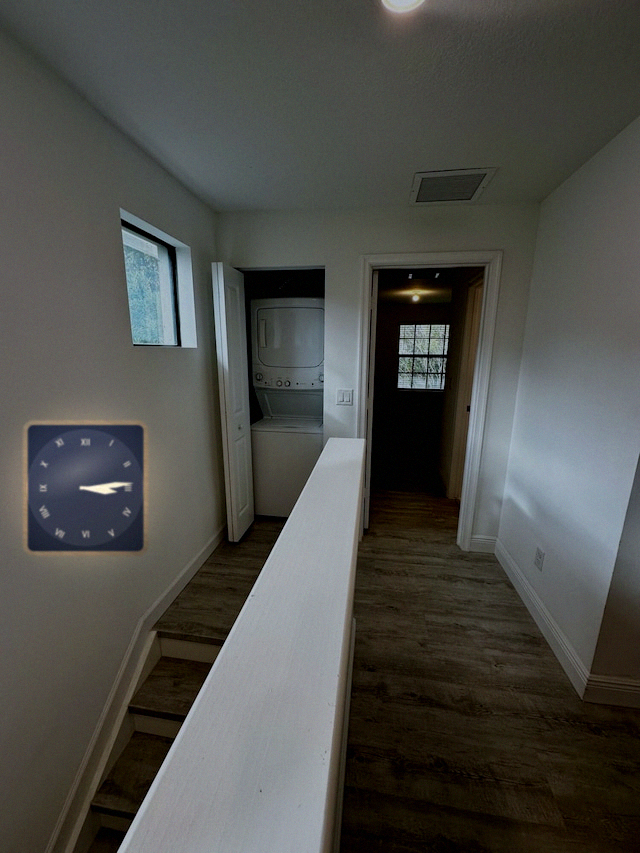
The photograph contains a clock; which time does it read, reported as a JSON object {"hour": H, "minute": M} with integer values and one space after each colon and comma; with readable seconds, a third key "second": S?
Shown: {"hour": 3, "minute": 14}
